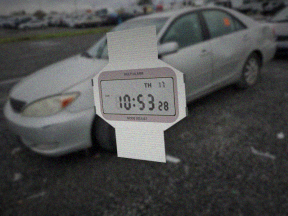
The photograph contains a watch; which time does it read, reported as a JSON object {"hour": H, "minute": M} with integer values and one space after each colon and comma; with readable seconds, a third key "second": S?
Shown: {"hour": 10, "minute": 53, "second": 28}
